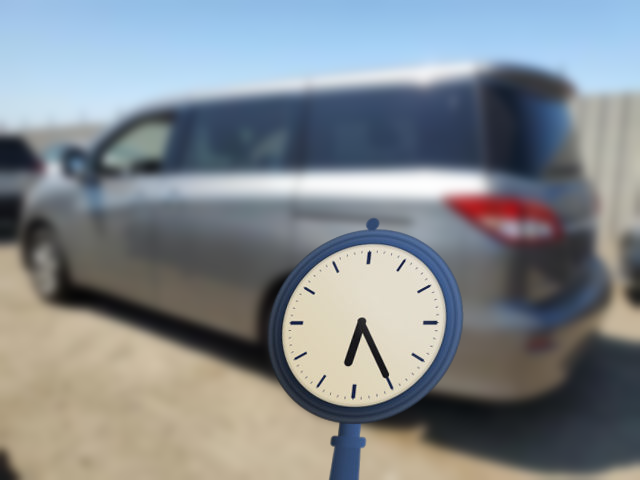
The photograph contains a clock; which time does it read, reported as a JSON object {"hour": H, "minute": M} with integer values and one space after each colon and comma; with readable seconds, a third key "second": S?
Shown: {"hour": 6, "minute": 25}
